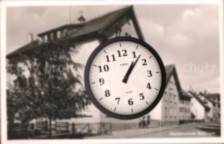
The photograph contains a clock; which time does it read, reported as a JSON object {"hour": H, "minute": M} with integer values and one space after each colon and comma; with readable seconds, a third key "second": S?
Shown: {"hour": 1, "minute": 7}
